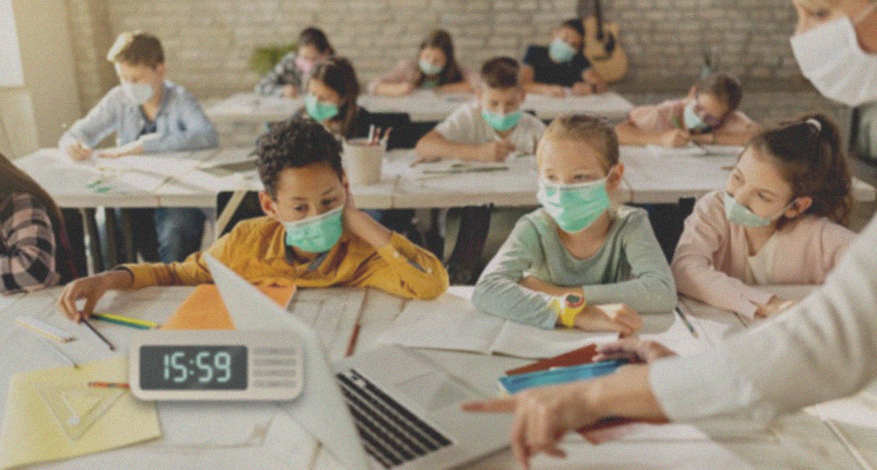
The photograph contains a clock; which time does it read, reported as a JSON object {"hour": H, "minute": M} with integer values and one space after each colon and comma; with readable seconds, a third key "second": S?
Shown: {"hour": 15, "minute": 59}
